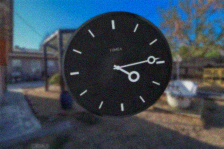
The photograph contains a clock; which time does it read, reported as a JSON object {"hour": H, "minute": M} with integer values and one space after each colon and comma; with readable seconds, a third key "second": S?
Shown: {"hour": 4, "minute": 14}
